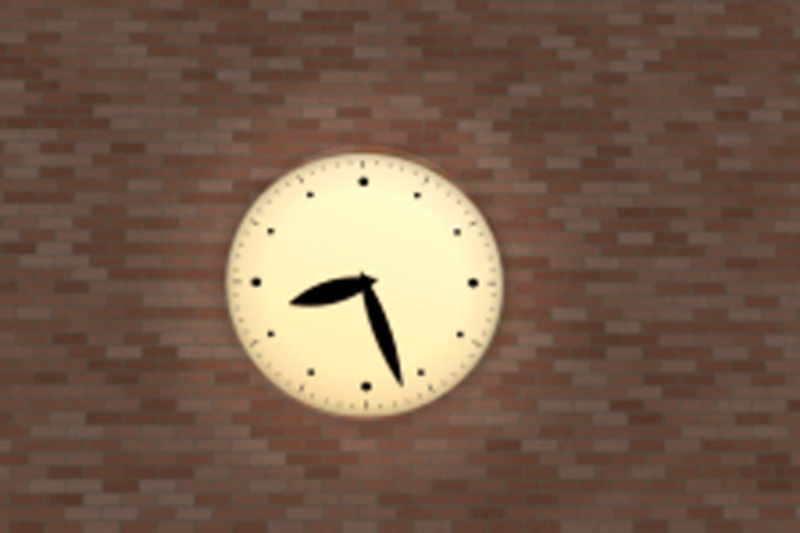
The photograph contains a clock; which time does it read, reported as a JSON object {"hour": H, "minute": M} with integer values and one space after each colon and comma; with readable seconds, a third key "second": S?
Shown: {"hour": 8, "minute": 27}
